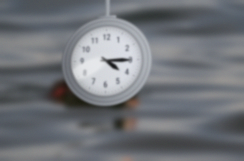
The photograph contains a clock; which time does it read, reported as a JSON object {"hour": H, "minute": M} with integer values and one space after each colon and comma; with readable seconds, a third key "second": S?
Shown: {"hour": 4, "minute": 15}
